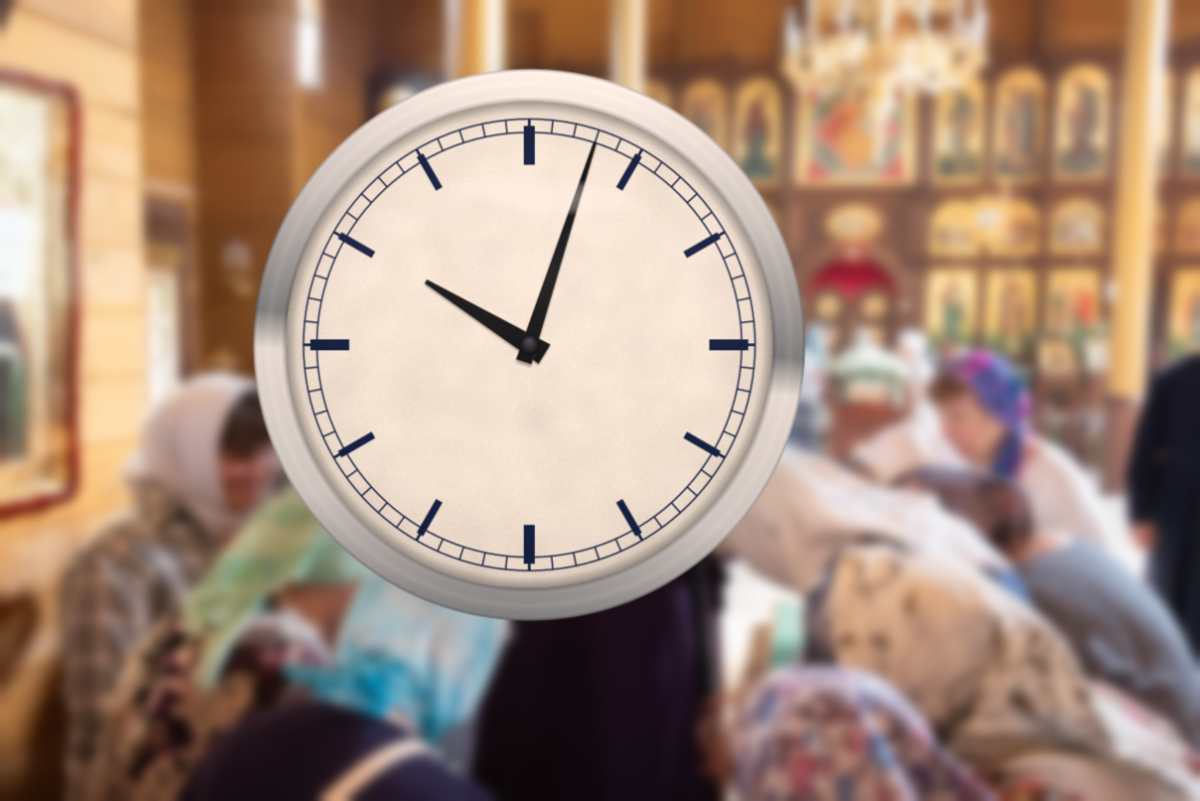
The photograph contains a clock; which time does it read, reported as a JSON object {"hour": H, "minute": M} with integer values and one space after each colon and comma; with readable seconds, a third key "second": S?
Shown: {"hour": 10, "minute": 3}
